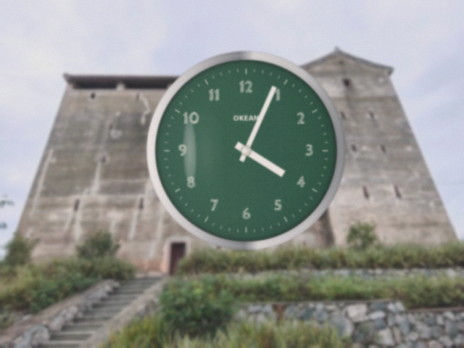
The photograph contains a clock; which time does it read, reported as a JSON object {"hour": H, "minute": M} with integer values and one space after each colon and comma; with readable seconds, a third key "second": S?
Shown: {"hour": 4, "minute": 4}
